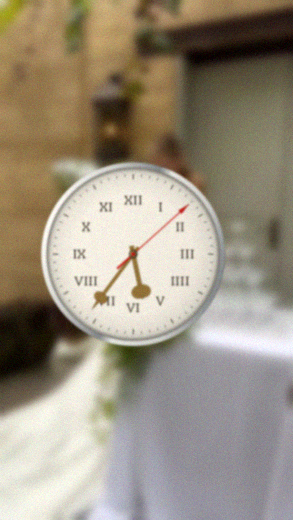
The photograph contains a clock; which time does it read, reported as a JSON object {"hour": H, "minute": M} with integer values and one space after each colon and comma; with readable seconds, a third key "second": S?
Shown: {"hour": 5, "minute": 36, "second": 8}
